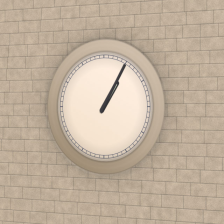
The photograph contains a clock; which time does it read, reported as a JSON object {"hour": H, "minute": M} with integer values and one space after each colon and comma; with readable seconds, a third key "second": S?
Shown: {"hour": 1, "minute": 5}
